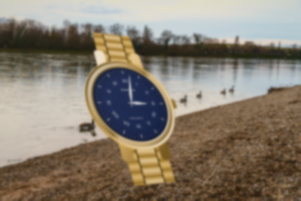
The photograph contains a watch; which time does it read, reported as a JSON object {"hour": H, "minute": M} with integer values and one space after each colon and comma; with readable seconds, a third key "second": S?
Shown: {"hour": 3, "minute": 2}
